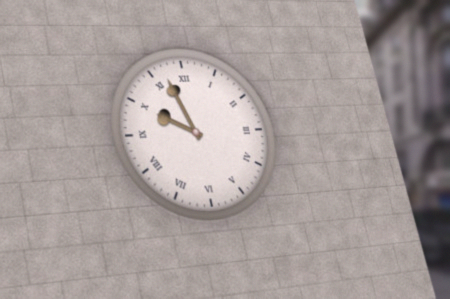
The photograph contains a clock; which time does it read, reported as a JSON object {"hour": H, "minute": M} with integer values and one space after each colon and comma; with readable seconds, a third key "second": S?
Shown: {"hour": 9, "minute": 57}
